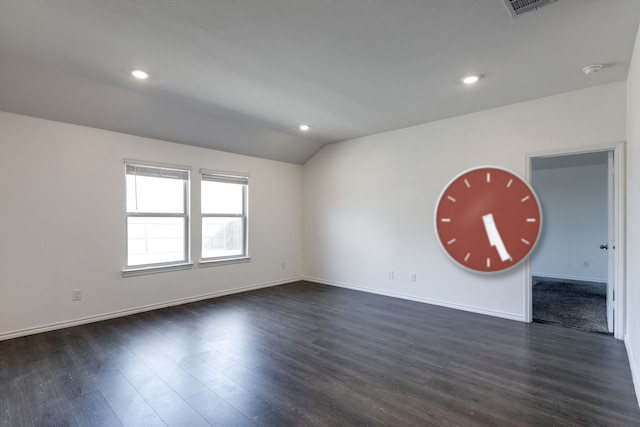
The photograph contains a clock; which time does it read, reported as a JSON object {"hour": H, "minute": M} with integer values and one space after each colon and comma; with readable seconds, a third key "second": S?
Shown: {"hour": 5, "minute": 26}
